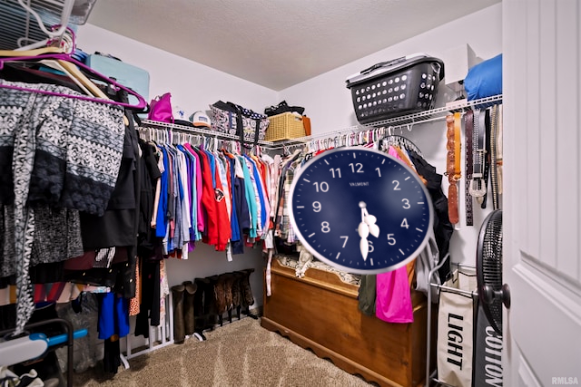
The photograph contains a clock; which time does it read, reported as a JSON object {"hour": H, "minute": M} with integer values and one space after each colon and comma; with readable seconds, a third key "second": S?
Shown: {"hour": 5, "minute": 31}
